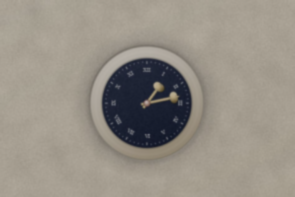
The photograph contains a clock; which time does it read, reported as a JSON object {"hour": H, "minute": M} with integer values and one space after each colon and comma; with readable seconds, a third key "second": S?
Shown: {"hour": 1, "minute": 13}
